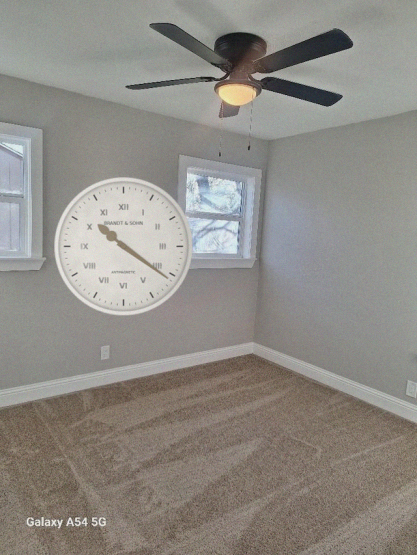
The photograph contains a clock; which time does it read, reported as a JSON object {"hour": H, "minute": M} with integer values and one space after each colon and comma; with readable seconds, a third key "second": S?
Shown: {"hour": 10, "minute": 21}
